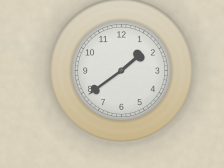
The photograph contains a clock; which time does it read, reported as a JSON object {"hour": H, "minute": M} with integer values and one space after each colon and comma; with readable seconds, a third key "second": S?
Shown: {"hour": 1, "minute": 39}
